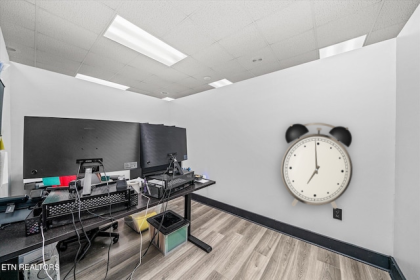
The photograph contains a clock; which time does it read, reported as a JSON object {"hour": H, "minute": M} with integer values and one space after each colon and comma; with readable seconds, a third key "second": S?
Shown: {"hour": 6, "minute": 59}
